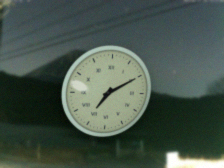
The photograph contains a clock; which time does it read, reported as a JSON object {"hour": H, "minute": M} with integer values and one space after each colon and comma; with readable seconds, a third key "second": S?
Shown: {"hour": 7, "minute": 10}
